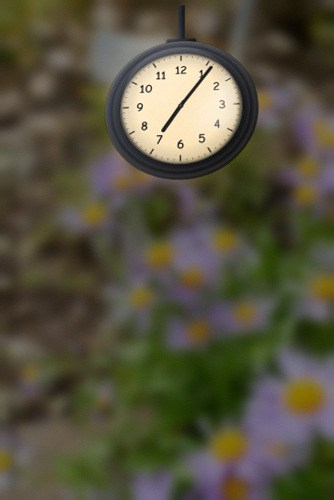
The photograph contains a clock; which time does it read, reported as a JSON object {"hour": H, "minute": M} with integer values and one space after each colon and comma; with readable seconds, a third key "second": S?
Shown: {"hour": 7, "minute": 6}
